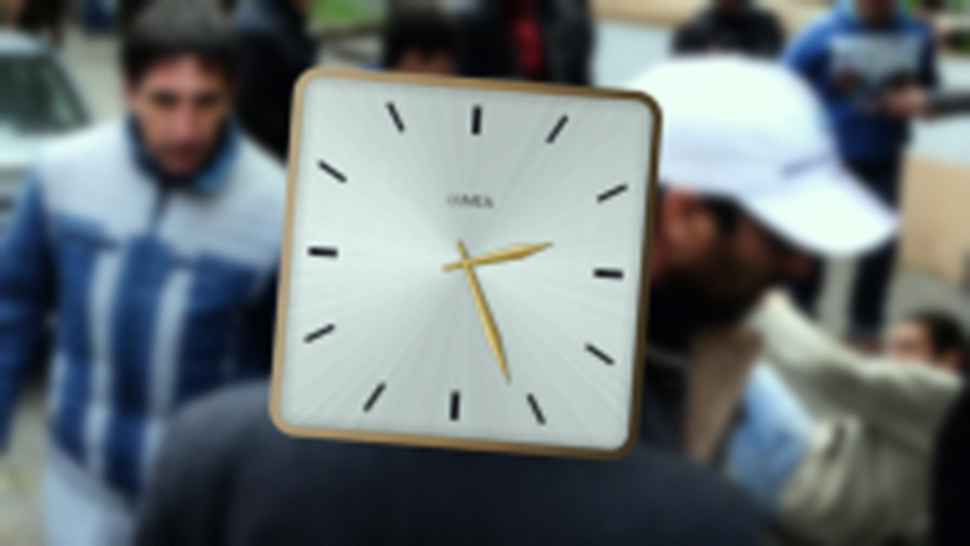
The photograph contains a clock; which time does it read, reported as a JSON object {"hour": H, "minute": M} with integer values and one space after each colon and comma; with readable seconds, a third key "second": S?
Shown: {"hour": 2, "minute": 26}
